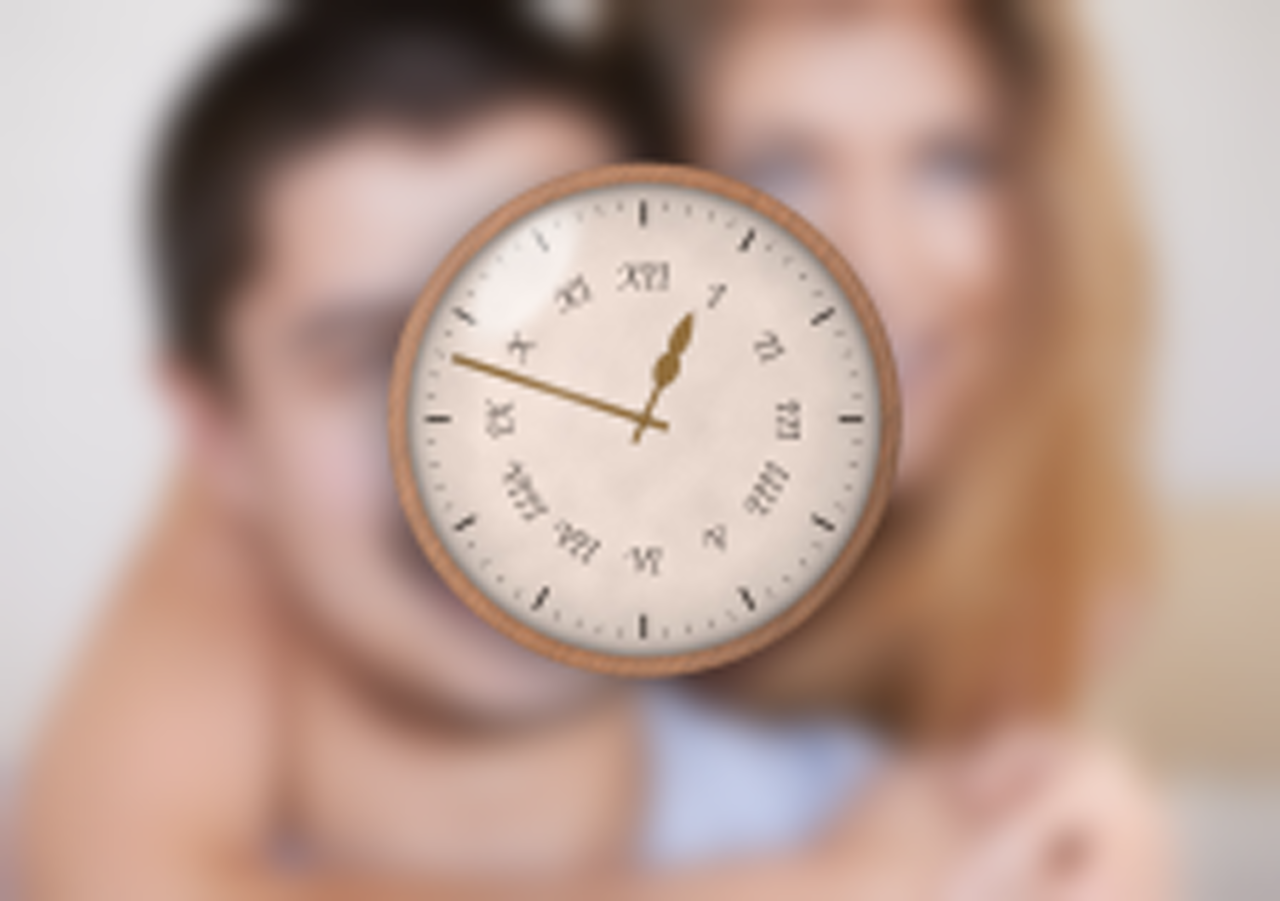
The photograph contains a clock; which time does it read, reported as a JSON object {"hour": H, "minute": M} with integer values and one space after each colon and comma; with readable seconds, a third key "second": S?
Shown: {"hour": 12, "minute": 48}
